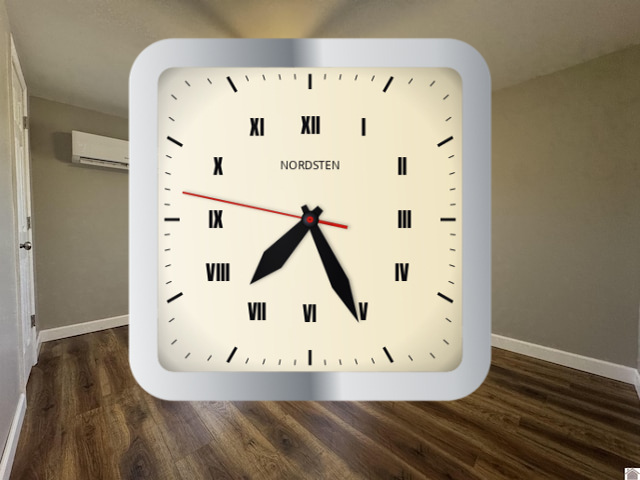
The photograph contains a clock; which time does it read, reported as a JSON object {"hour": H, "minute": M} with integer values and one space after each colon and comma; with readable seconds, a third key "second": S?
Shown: {"hour": 7, "minute": 25, "second": 47}
